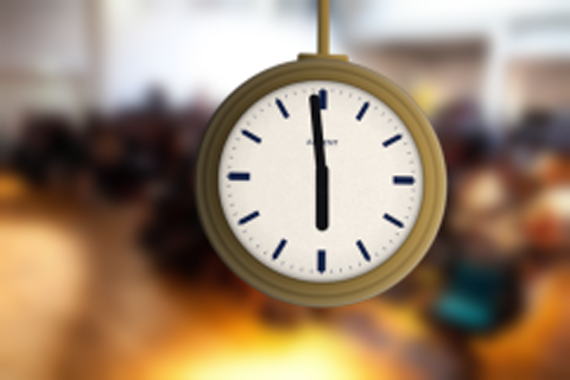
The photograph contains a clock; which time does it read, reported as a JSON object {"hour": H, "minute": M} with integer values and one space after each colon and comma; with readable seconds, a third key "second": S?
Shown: {"hour": 5, "minute": 59}
